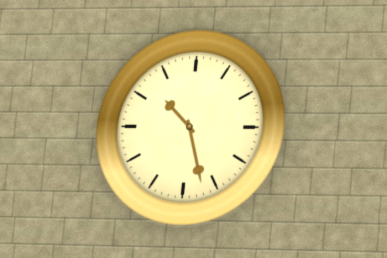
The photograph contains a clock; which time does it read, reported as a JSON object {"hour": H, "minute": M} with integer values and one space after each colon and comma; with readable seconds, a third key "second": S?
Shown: {"hour": 10, "minute": 27}
